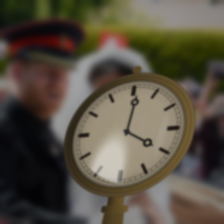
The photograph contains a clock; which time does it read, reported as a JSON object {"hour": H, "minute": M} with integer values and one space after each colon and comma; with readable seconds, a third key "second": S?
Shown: {"hour": 4, "minute": 1}
